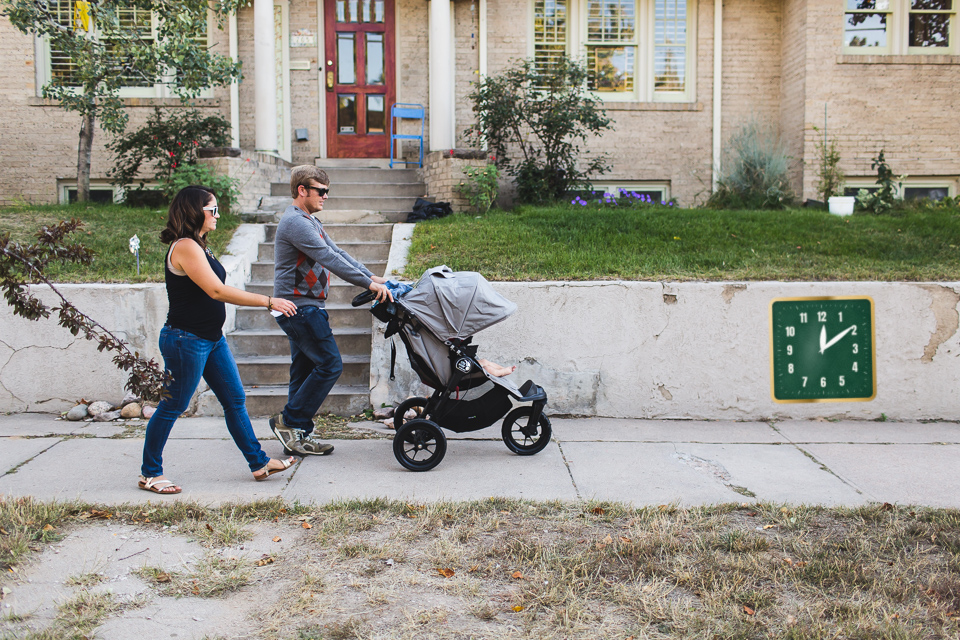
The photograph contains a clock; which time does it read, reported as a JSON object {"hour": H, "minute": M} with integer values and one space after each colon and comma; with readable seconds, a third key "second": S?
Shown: {"hour": 12, "minute": 9}
